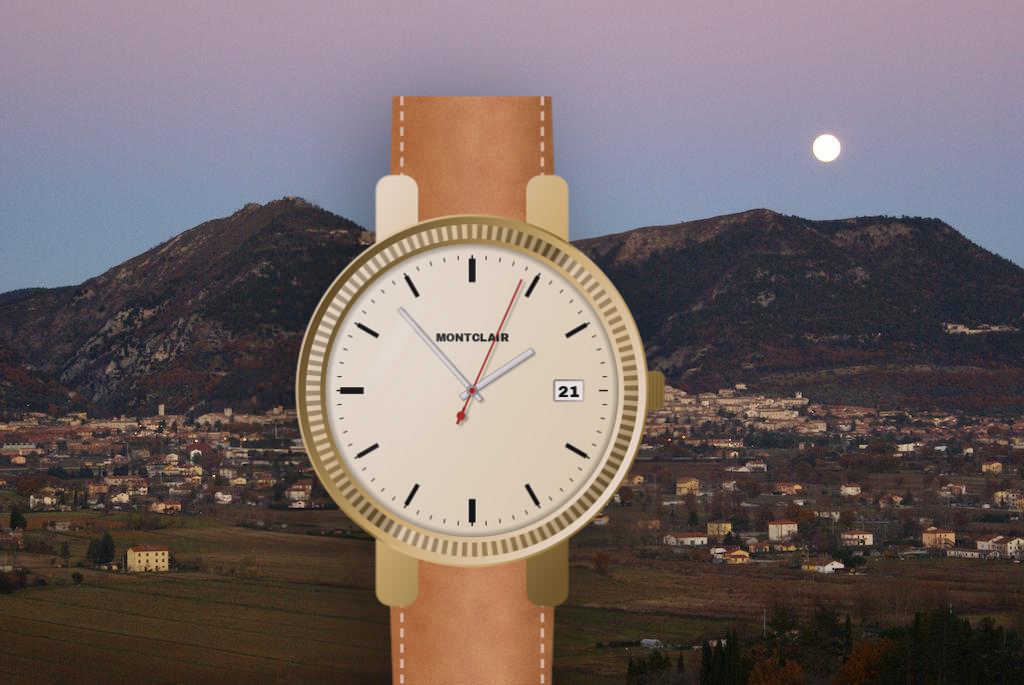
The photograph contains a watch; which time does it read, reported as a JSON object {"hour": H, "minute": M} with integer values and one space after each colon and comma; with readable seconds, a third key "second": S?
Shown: {"hour": 1, "minute": 53, "second": 4}
